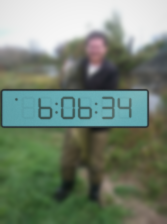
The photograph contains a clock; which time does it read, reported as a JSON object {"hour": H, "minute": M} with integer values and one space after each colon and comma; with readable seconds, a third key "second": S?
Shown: {"hour": 6, "minute": 6, "second": 34}
